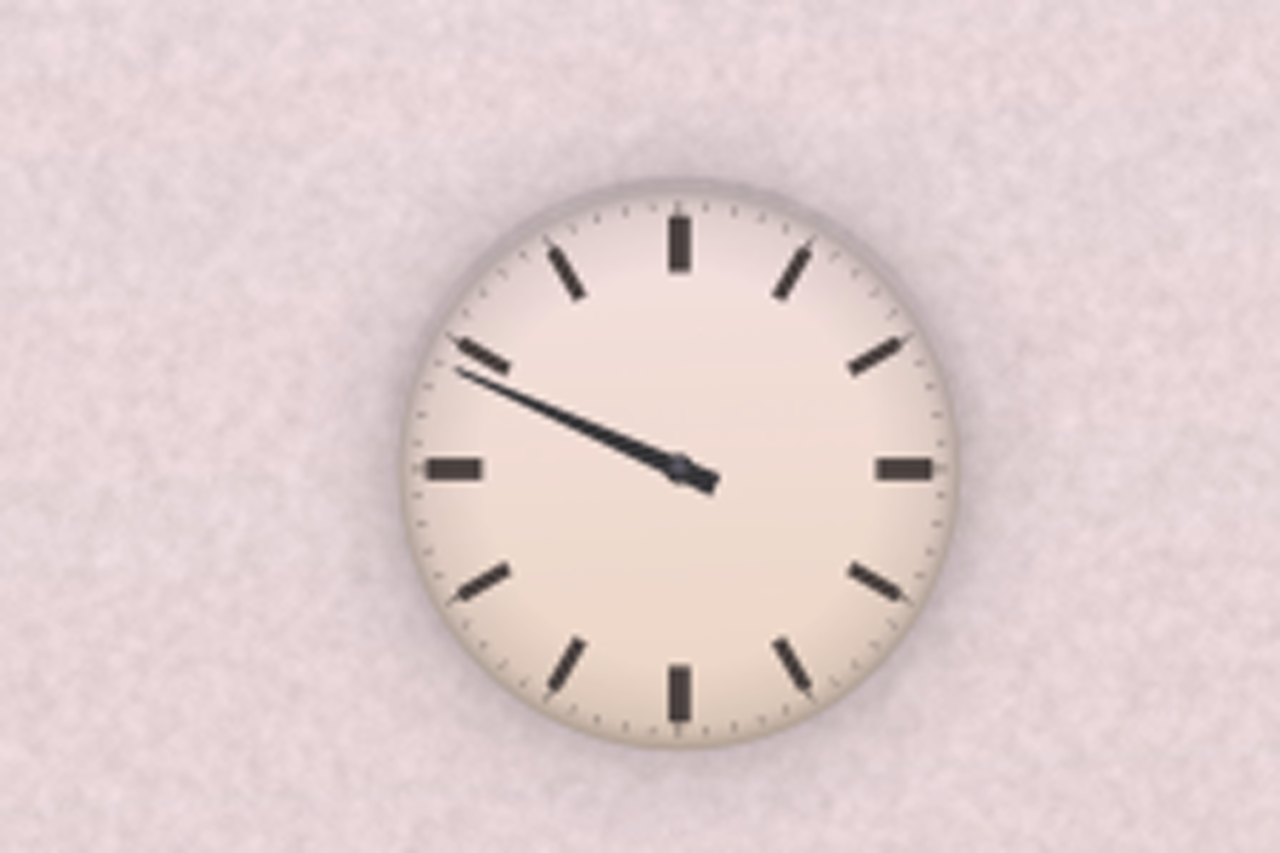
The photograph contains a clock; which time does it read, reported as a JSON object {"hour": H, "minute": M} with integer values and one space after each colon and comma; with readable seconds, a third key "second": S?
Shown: {"hour": 9, "minute": 49}
